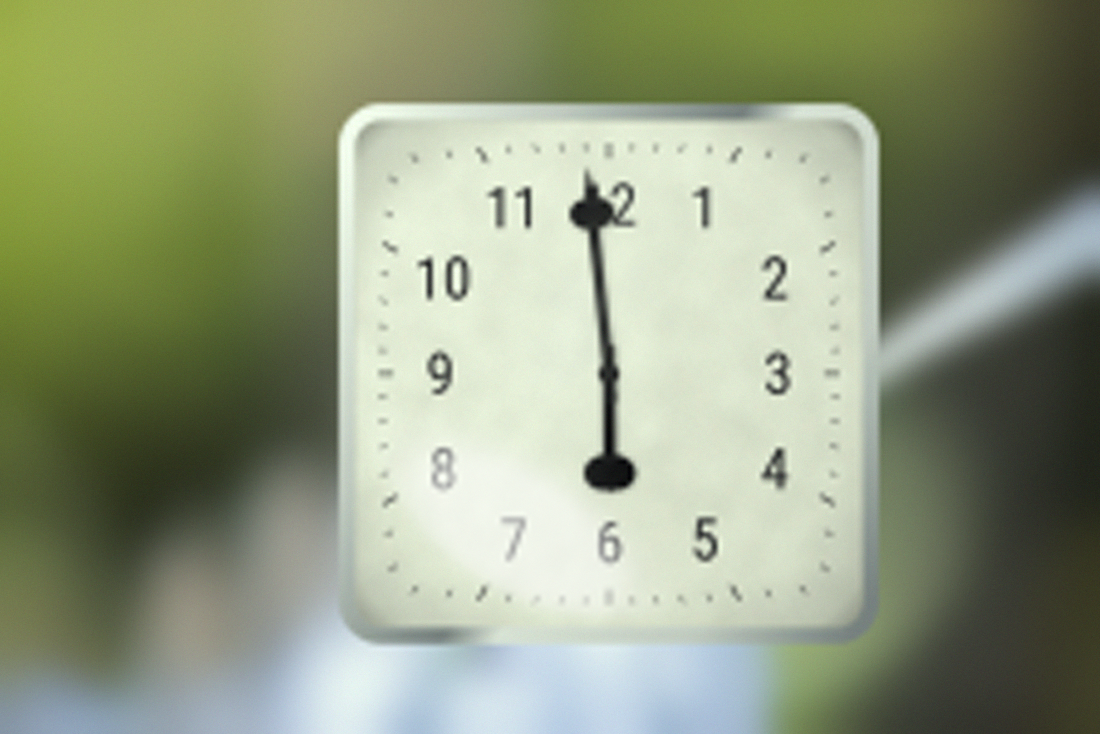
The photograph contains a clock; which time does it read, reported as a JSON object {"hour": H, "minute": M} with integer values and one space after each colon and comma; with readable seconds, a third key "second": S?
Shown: {"hour": 5, "minute": 59}
